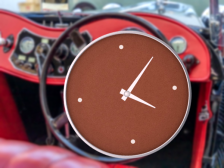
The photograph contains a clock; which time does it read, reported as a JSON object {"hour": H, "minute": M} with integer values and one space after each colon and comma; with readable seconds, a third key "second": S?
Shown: {"hour": 4, "minute": 7}
